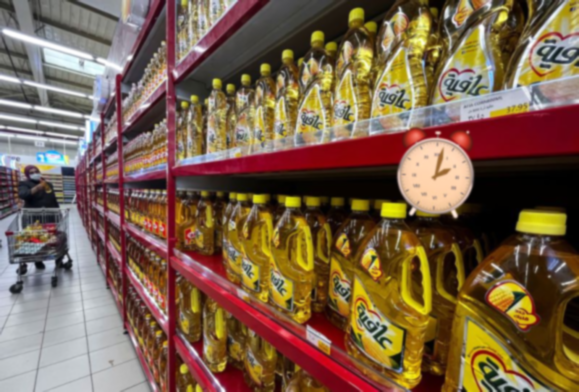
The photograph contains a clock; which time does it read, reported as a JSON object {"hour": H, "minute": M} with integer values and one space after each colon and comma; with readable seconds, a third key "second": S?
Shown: {"hour": 2, "minute": 2}
